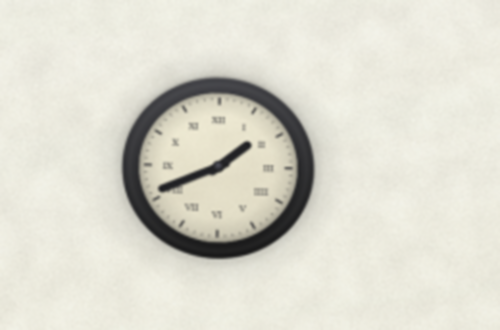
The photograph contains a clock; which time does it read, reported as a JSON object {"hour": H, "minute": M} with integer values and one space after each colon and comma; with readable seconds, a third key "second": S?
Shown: {"hour": 1, "minute": 41}
